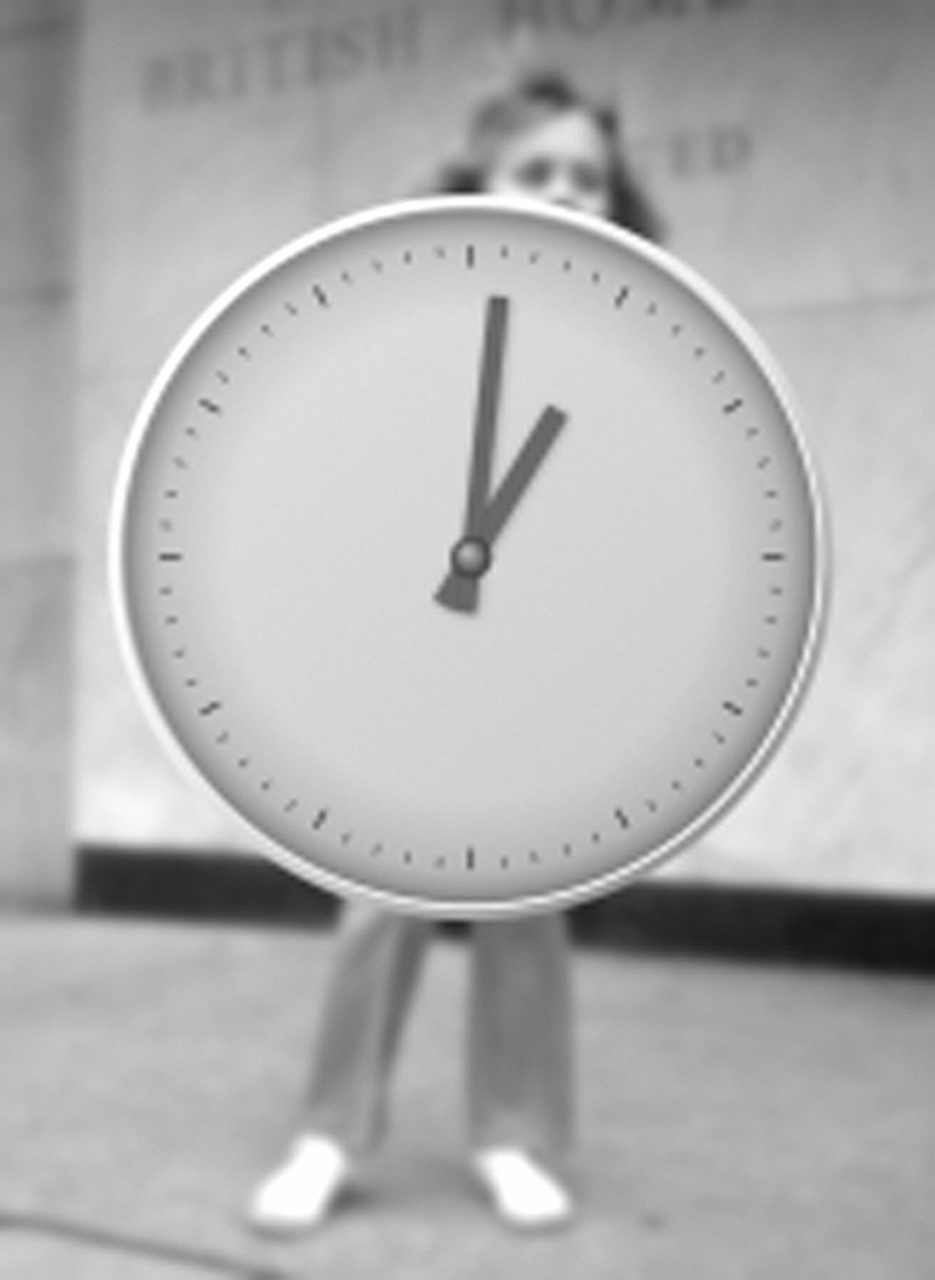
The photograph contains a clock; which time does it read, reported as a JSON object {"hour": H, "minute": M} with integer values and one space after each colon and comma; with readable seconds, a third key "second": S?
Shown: {"hour": 1, "minute": 1}
